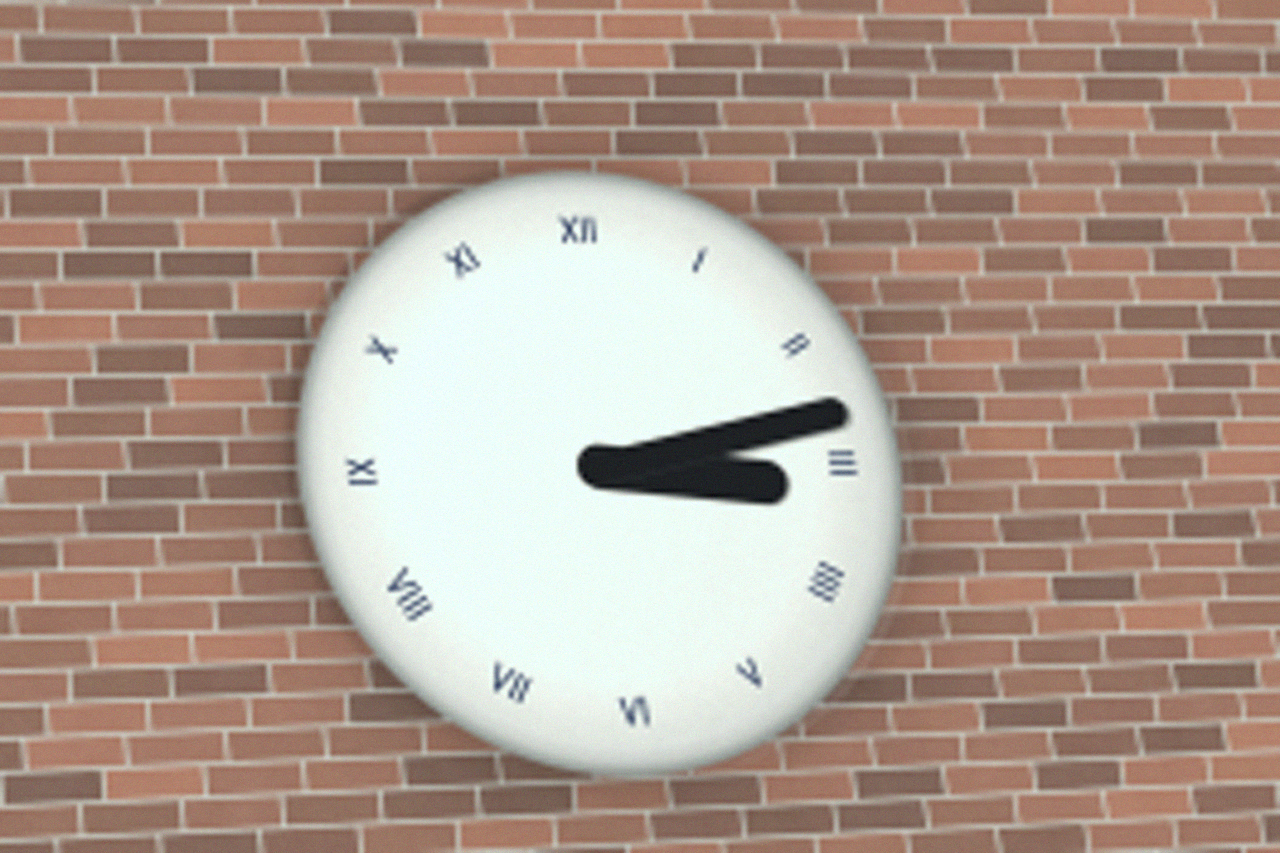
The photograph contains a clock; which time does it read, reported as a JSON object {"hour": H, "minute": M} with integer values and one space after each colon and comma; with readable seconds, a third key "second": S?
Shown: {"hour": 3, "minute": 13}
